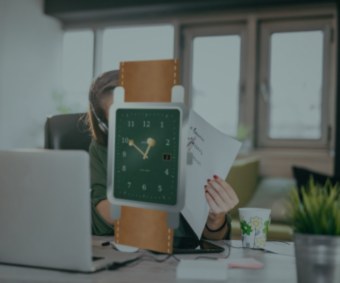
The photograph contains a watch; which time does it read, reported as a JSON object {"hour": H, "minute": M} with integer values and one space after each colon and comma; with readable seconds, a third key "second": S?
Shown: {"hour": 12, "minute": 51}
